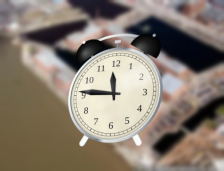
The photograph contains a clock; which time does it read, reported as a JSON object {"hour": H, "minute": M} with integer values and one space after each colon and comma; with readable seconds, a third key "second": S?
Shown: {"hour": 11, "minute": 46}
